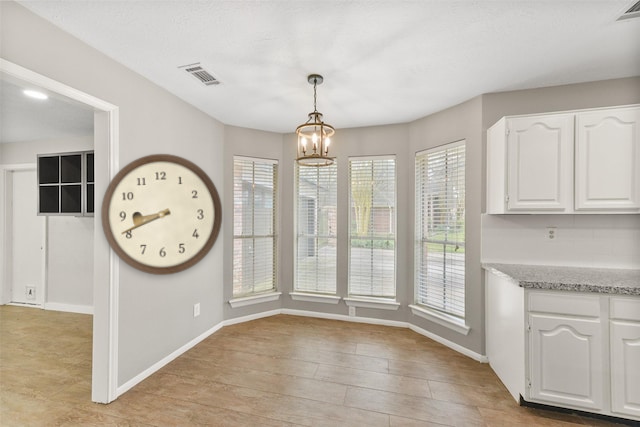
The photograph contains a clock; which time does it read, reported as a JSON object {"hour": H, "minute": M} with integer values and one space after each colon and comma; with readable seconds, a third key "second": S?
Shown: {"hour": 8, "minute": 41}
